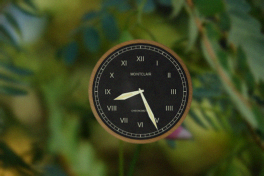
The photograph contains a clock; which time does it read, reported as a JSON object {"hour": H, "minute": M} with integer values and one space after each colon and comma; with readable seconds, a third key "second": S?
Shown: {"hour": 8, "minute": 26}
